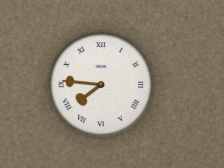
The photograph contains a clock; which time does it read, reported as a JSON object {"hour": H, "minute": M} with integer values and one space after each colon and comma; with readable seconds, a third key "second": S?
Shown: {"hour": 7, "minute": 46}
